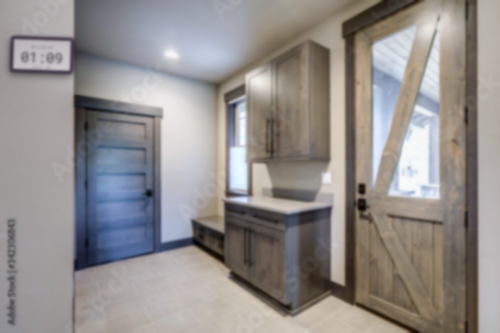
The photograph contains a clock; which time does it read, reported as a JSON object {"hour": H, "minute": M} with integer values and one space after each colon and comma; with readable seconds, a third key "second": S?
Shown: {"hour": 1, "minute": 9}
